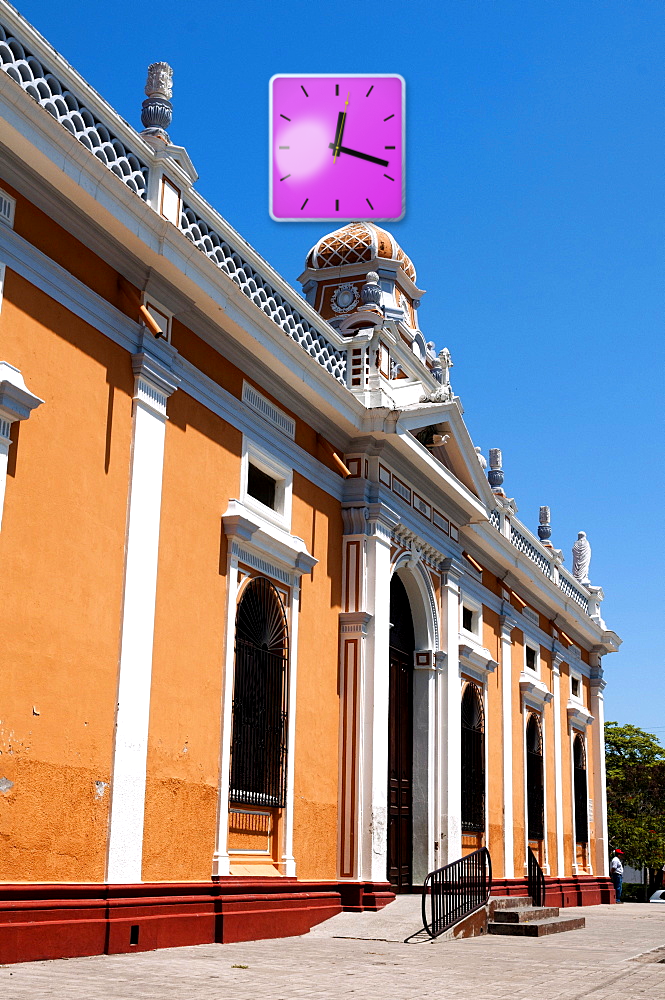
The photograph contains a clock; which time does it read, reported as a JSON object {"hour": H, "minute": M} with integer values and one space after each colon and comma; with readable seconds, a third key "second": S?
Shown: {"hour": 12, "minute": 18, "second": 2}
